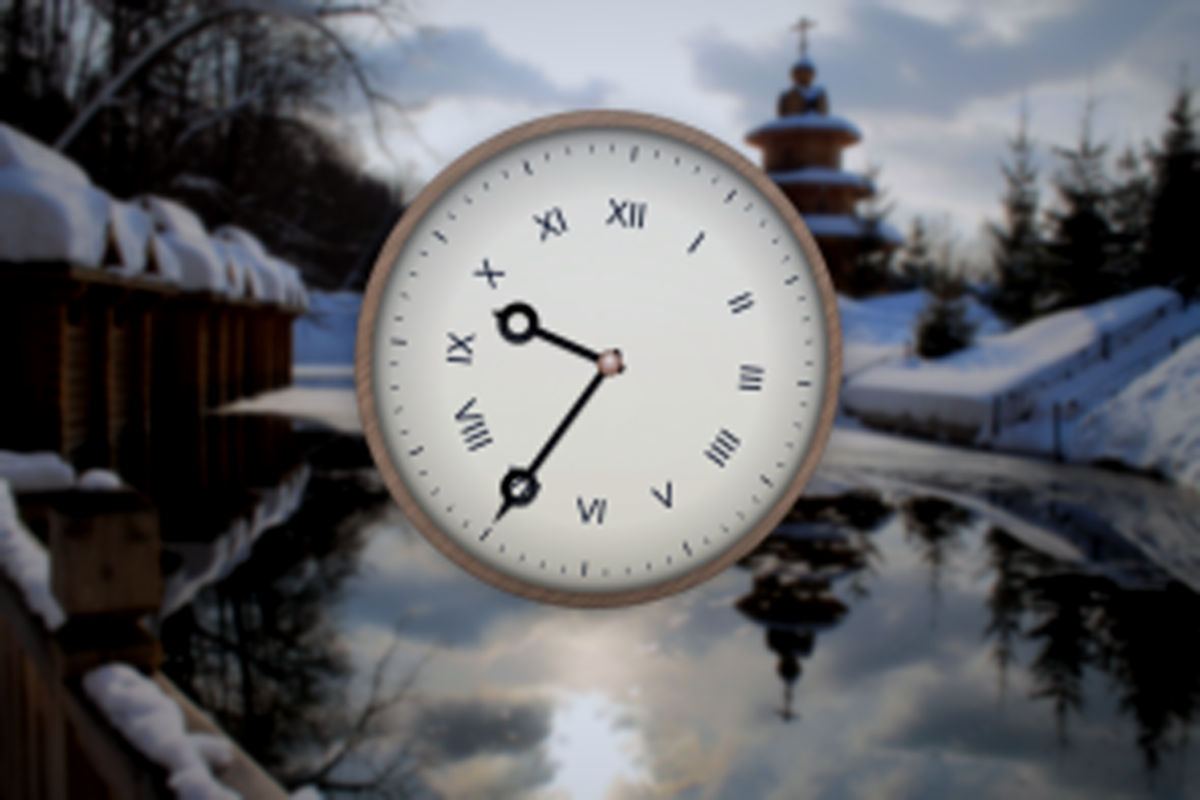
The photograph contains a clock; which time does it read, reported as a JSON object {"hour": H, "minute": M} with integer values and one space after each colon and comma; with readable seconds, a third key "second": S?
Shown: {"hour": 9, "minute": 35}
